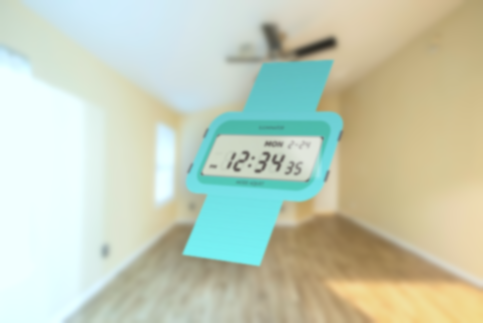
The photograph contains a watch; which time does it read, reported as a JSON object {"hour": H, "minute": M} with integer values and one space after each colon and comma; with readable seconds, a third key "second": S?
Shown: {"hour": 12, "minute": 34, "second": 35}
